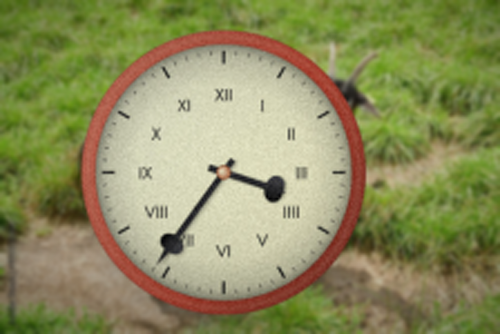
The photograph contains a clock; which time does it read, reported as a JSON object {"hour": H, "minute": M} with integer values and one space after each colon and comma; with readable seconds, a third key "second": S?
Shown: {"hour": 3, "minute": 36}
